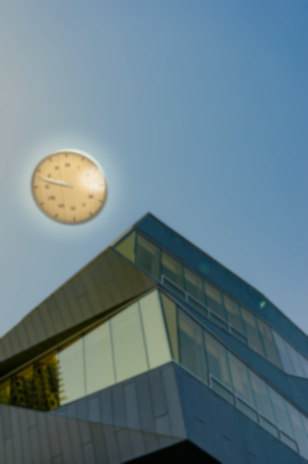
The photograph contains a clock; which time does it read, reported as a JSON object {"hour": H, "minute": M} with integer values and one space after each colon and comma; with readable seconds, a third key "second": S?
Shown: {"hour": 9, "minute": 48}
